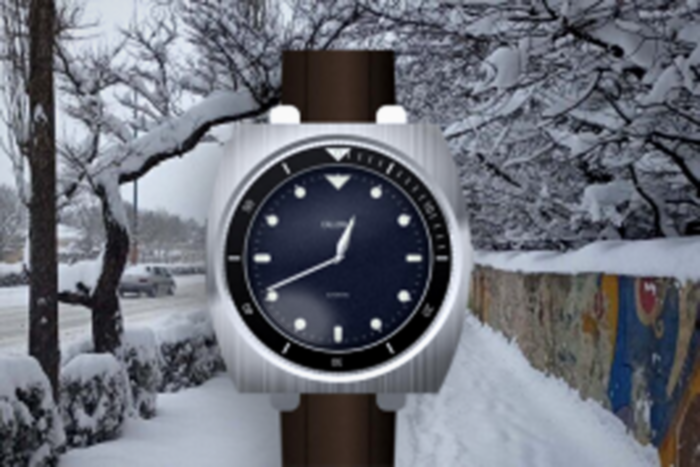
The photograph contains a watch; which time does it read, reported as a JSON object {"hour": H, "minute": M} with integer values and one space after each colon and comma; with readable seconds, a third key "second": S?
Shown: {"hour": 12, "minute": 41}
